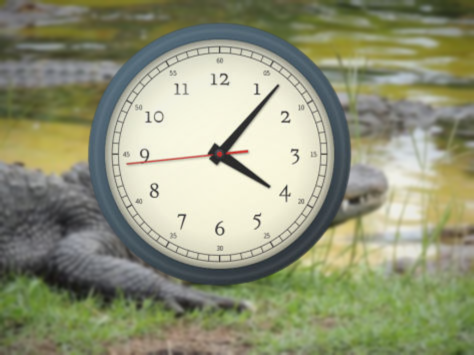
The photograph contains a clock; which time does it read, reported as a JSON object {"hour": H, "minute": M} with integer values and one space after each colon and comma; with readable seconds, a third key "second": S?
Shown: {"hour": 4, "minute": 6, "second": 44}
